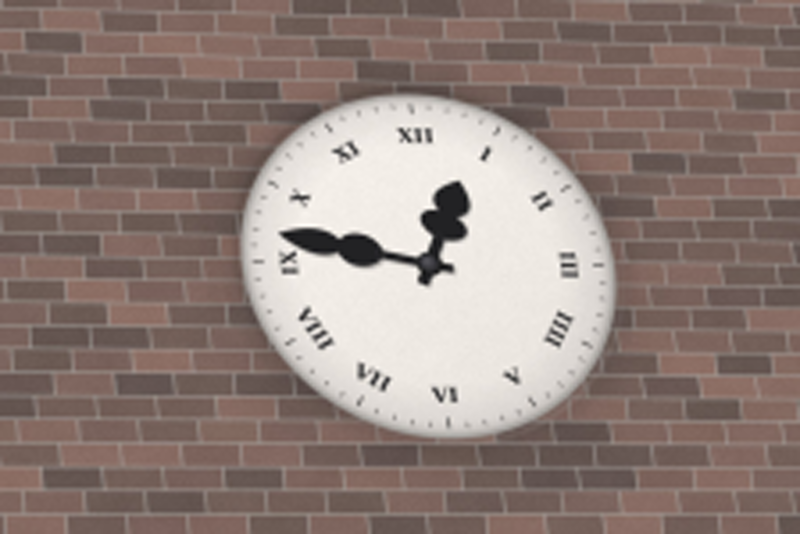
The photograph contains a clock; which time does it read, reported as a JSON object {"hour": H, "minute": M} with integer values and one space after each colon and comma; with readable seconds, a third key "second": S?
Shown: {"hour": 12, "minute": 47}
